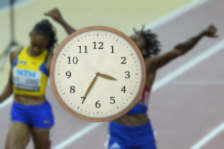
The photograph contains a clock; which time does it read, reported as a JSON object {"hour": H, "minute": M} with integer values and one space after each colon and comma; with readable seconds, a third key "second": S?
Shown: {"hour": 3, "minute": 35}
